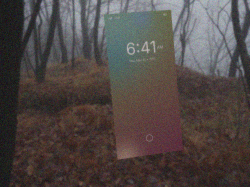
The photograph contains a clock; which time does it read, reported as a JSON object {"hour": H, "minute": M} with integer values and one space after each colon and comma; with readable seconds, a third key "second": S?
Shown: {"hour": 6, "minute": 41}
